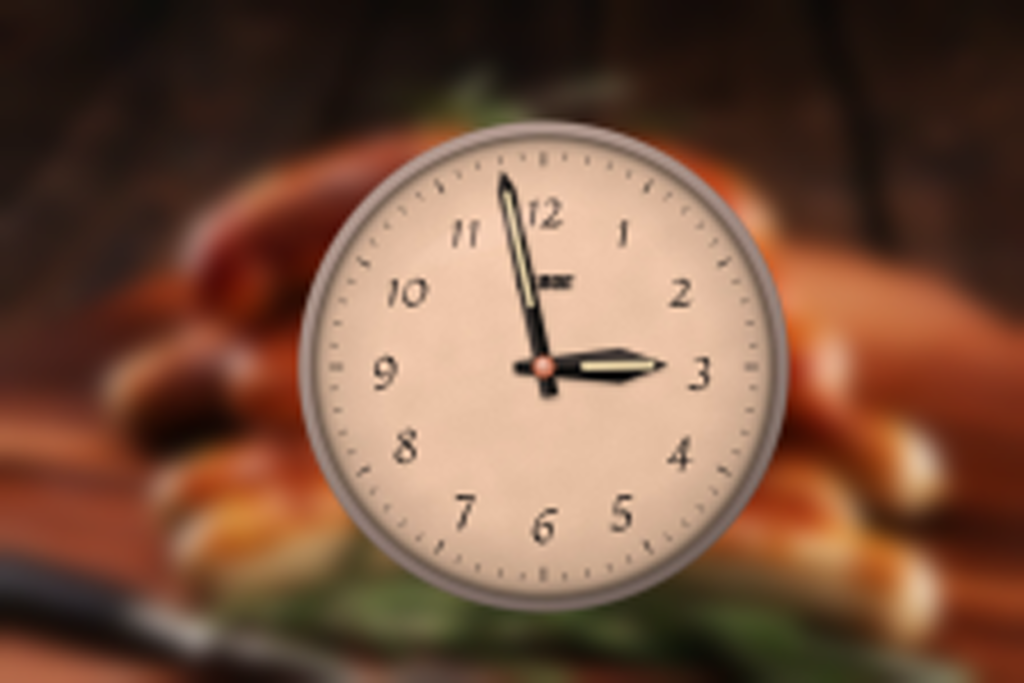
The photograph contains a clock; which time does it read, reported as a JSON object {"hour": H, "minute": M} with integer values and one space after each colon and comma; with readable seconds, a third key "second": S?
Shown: {"hour": 2, "minute": 58}
